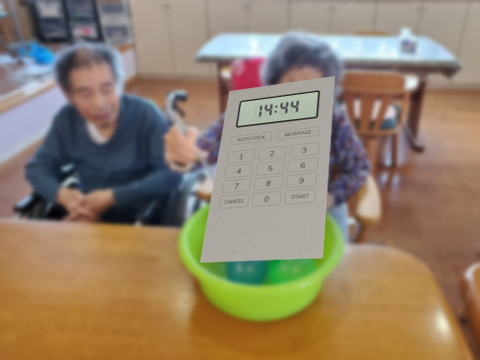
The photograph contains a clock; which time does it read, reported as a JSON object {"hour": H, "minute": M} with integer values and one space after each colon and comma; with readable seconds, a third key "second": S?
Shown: {"hour": 14, "minute": 44}
